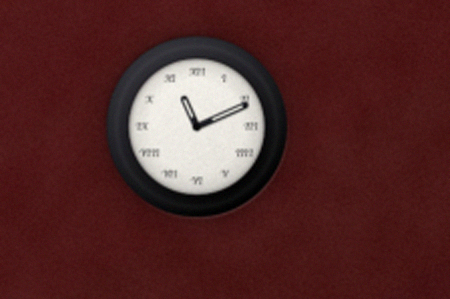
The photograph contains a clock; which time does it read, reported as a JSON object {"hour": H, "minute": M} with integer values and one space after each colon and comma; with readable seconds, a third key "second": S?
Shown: {"hour": 11, "minute": 11}
